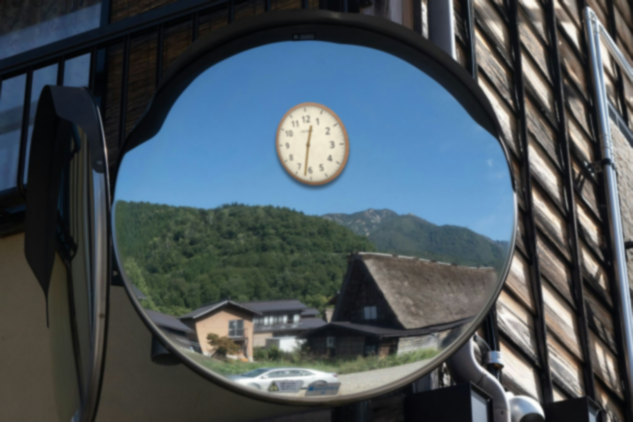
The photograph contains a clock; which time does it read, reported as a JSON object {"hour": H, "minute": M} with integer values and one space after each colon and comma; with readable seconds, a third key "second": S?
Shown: {"hour": 12, "minute": 32}
